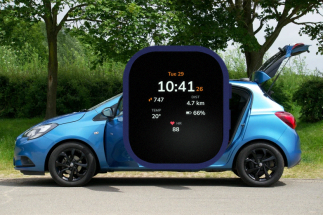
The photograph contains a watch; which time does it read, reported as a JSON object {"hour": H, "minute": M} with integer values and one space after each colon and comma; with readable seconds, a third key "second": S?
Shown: {"hour": 10, "minute": 41}
